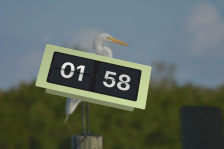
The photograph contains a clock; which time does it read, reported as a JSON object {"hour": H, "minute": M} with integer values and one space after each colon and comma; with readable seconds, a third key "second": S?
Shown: {"hour": 1, "minute": 58}
